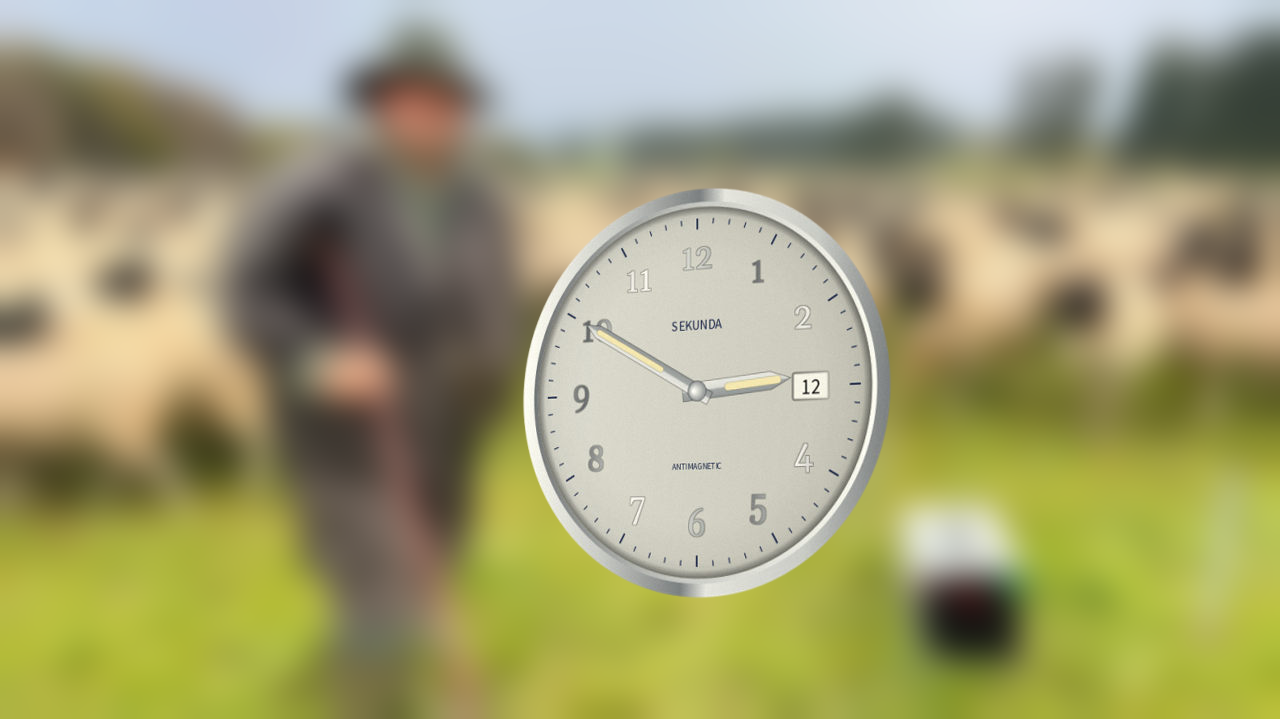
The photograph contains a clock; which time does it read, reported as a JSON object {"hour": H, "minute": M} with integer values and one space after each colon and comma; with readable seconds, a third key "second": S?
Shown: {"hour": 2, "minute": 50}
